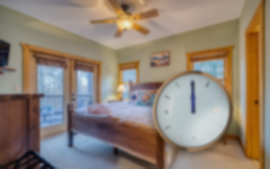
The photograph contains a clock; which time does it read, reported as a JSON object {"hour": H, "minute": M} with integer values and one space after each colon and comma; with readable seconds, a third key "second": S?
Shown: {"hour": 12, "minute": 0}
